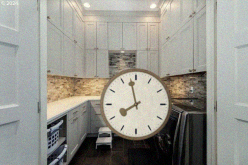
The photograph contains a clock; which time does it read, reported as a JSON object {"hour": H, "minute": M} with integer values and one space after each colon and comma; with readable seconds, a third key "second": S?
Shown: {"hour": 7, "minute": 58}
